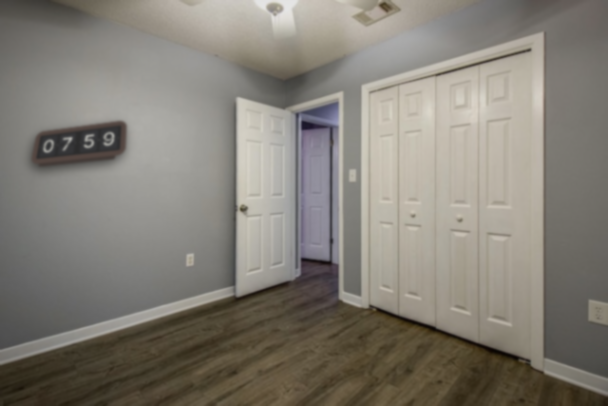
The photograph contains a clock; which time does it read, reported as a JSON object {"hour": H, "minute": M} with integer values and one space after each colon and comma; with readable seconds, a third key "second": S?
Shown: {"hour": 7, "minute": 59}
